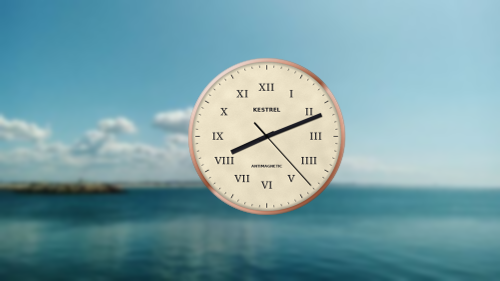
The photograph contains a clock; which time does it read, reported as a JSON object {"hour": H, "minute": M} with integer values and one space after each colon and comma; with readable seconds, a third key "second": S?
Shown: {"hour": 8, "minute": 11, "second": 23}
